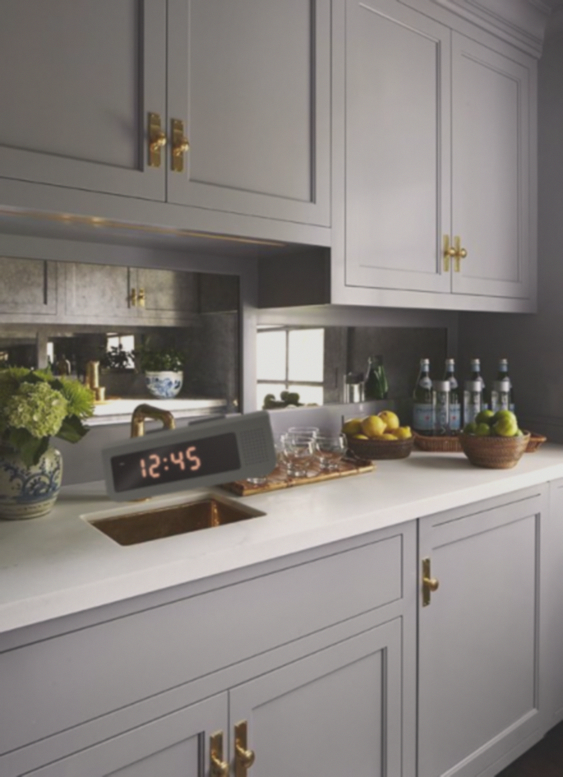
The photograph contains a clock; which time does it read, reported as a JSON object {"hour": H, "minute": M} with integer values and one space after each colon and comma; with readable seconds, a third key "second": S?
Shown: {"hour": 12, "minute": 45}
